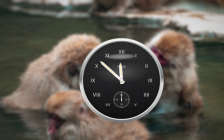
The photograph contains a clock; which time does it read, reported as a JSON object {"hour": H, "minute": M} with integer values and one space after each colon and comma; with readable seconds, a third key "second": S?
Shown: {"hour": 11, "minute": 52}
